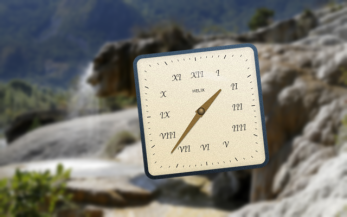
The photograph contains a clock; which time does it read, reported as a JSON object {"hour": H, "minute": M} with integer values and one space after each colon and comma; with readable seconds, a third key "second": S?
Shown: {"hour": 1, "minute": 37}
